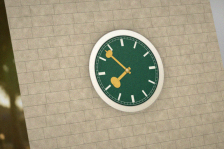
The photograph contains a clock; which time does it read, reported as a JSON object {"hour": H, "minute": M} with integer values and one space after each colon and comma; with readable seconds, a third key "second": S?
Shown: {"hour": 7, "minute": 53}
